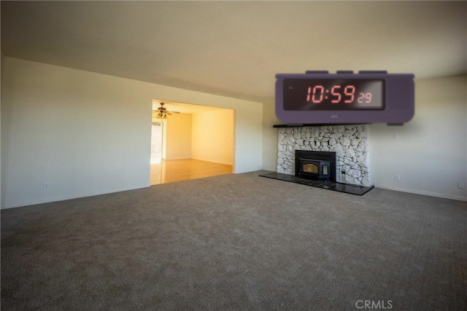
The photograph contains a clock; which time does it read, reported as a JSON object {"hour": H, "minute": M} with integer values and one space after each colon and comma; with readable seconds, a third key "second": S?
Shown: {"hour": 10, "minute": 59, "second": 29}
